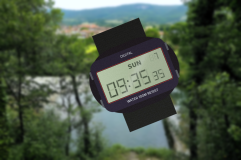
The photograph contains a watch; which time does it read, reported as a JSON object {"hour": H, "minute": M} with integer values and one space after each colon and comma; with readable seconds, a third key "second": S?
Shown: {"hour": 9, "minute": 35, "second": 35}
